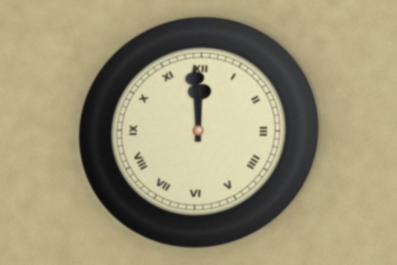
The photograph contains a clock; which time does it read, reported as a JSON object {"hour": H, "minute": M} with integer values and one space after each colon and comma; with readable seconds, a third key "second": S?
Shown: {"hour": 11, "minute": 59}
